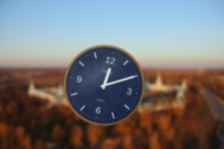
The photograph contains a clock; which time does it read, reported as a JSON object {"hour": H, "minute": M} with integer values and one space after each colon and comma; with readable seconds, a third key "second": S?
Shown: {"hour": 12, "minute": 10}
